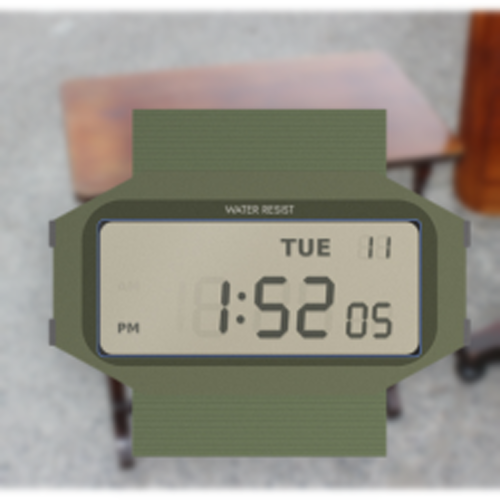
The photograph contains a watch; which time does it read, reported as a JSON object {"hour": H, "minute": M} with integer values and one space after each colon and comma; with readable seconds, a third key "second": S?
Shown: {"hour": 1, "minute": 52, "second": 5}
